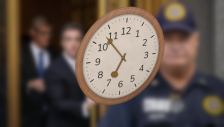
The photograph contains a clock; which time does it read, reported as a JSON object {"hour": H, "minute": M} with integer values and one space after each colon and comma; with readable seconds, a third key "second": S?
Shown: {"hour": 6, "minute": 53}
